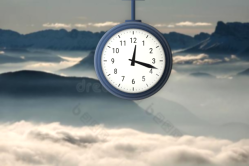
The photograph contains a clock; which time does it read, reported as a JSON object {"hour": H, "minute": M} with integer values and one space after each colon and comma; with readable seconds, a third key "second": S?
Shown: {"hour": 12, "minute": 18}
